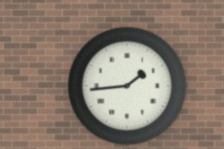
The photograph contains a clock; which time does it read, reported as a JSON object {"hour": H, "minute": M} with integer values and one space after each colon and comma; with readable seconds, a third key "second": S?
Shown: {"hour": 1, "minute": 44}
